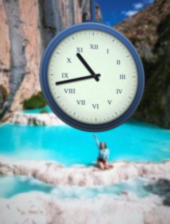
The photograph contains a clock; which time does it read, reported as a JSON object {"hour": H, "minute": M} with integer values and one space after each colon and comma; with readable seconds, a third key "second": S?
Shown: {"hour": 10, "minute": 43}
